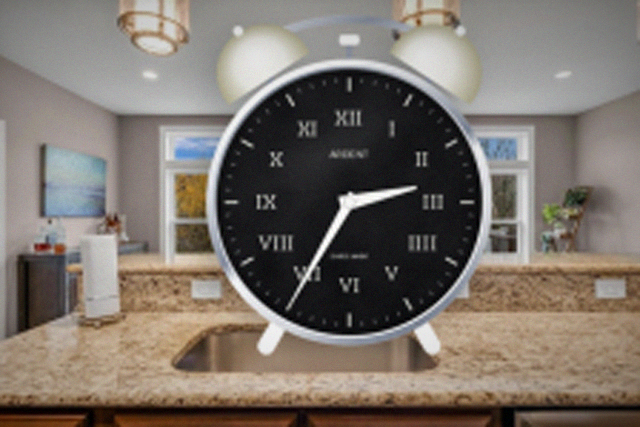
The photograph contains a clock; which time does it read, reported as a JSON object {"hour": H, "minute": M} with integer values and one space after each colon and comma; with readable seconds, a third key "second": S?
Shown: {"hour": 2, "minute": 35}
